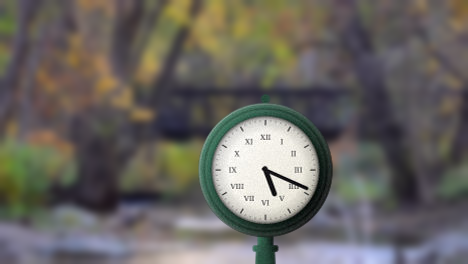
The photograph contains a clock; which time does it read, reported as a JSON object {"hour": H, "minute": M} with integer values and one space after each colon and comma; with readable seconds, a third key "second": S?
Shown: {"hour": 5, "minute": 19}
